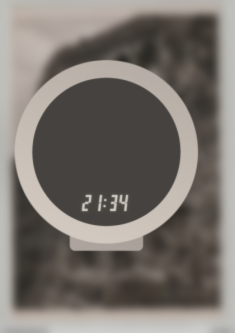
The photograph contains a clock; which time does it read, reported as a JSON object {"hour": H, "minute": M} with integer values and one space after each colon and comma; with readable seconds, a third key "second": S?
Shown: {"hour": 21, "minute": 34}
